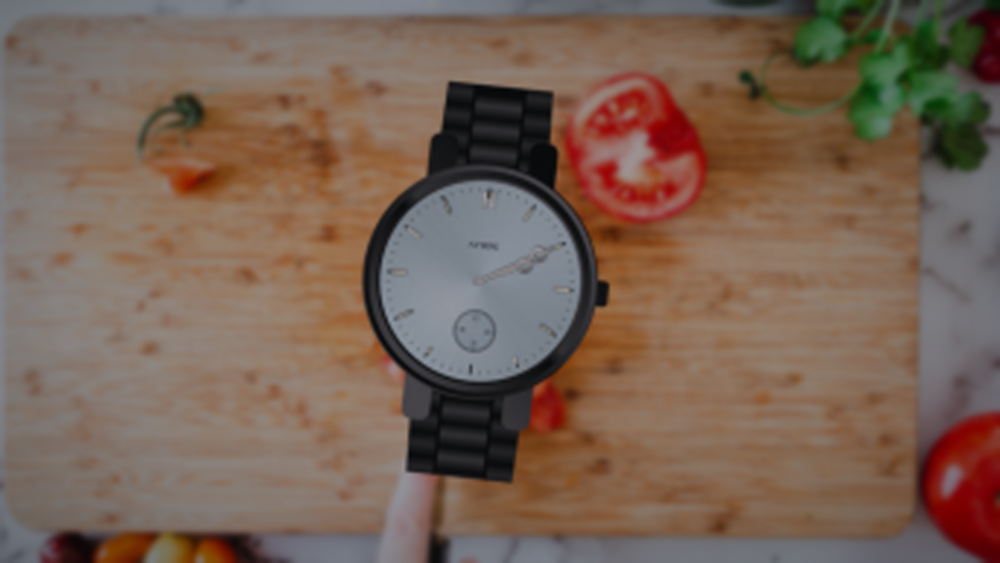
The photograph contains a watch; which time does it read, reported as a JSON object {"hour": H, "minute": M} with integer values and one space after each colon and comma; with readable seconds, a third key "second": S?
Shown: {"hour": 2, "minute": 10}
